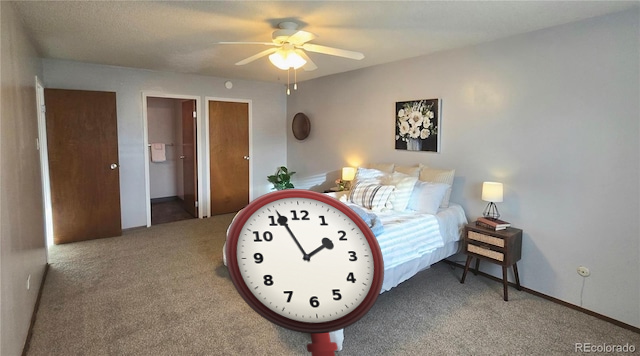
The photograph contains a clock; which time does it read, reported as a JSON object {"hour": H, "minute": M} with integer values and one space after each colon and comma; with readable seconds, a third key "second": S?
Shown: {"hour": 1, "minute": 56}
